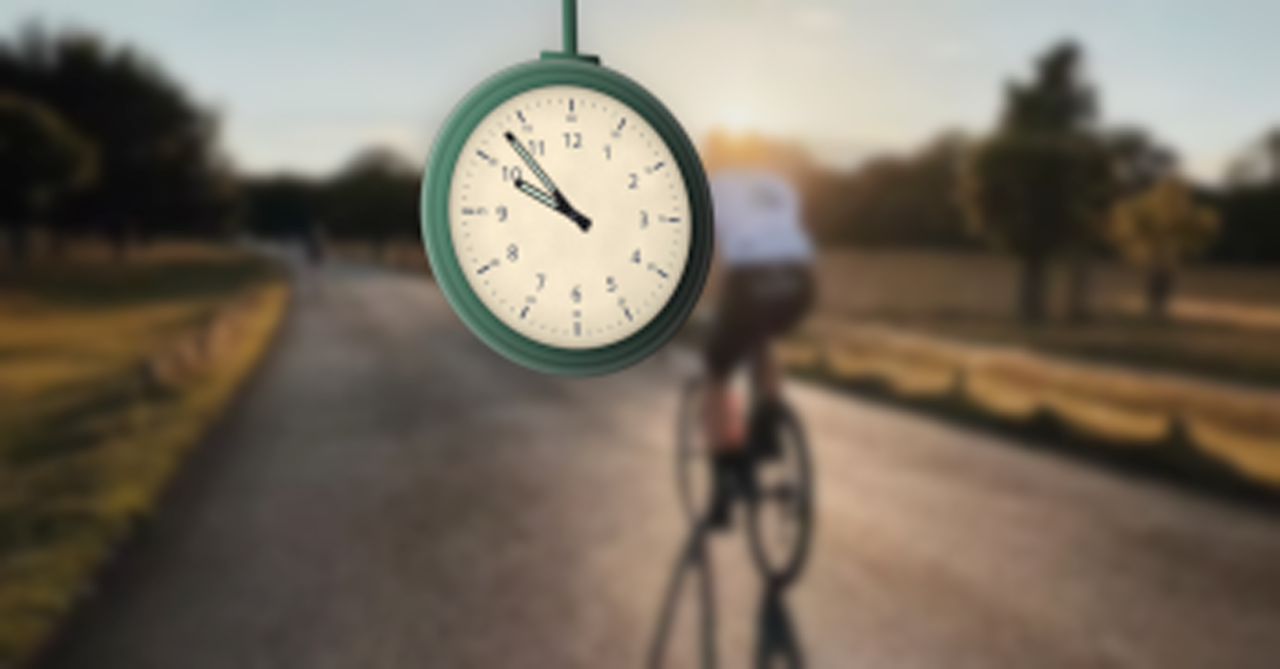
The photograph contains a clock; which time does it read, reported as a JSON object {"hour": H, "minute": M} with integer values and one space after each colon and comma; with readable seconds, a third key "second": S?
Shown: {"hour": 9, "minute": 53}
